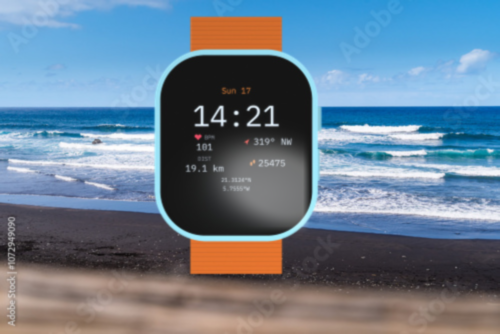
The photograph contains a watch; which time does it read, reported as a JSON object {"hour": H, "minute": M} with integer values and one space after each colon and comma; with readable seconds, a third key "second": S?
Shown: {"hour": 14, "minute": 21}
